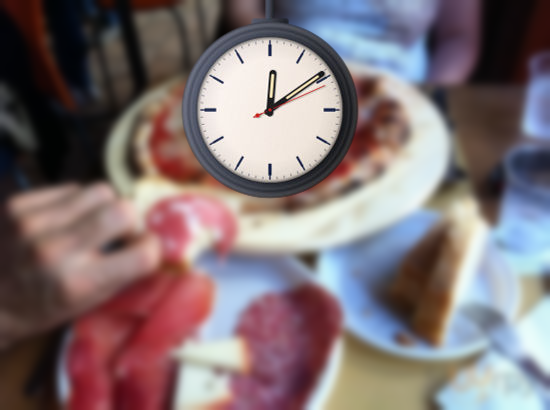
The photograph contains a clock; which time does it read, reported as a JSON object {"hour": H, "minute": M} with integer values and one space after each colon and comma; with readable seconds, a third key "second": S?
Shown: {"hour": 12, "minute": 9, "second": 11}
